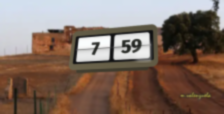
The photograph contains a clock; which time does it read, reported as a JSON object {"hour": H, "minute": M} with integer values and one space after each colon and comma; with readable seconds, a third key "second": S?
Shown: {"hour": 7, "minute": 59}
